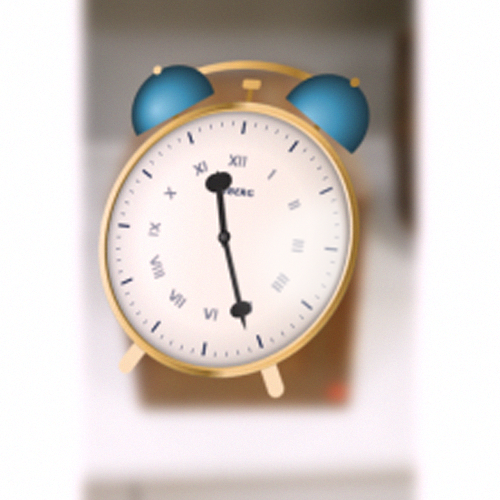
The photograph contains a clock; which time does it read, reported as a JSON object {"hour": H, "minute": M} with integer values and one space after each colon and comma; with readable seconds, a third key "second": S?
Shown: {"hour": 11, "minute": 26}
